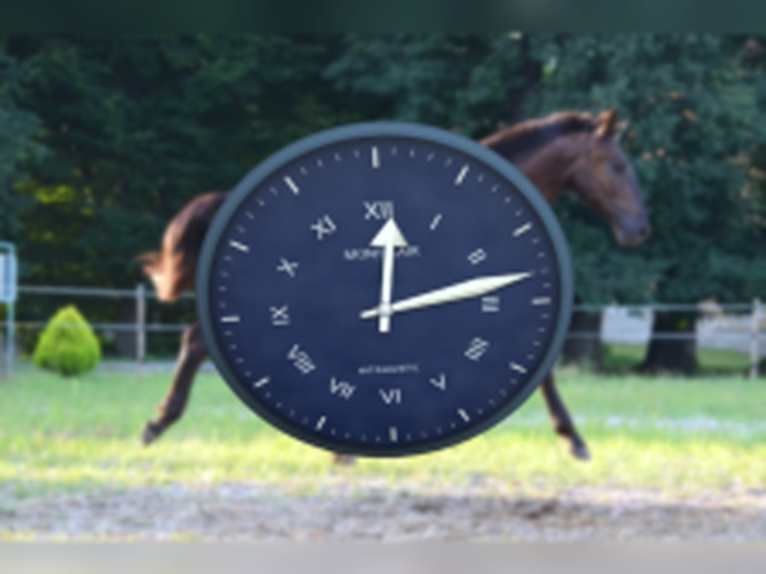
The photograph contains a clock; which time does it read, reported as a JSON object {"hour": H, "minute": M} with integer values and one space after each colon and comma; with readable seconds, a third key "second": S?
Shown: {"hour": 12, "minute": 13}
